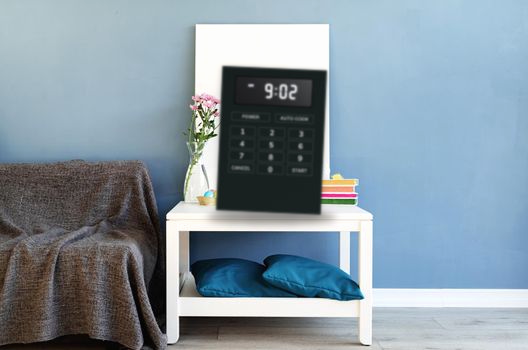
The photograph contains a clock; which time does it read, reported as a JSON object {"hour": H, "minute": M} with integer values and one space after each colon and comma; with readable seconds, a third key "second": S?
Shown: {"hour": 9, "minute": 2}
